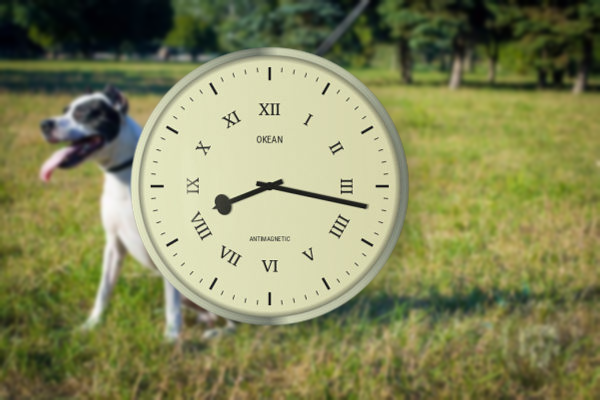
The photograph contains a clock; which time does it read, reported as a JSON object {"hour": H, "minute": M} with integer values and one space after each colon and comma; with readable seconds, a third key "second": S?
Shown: {"hour": 8, "minute": 17}
